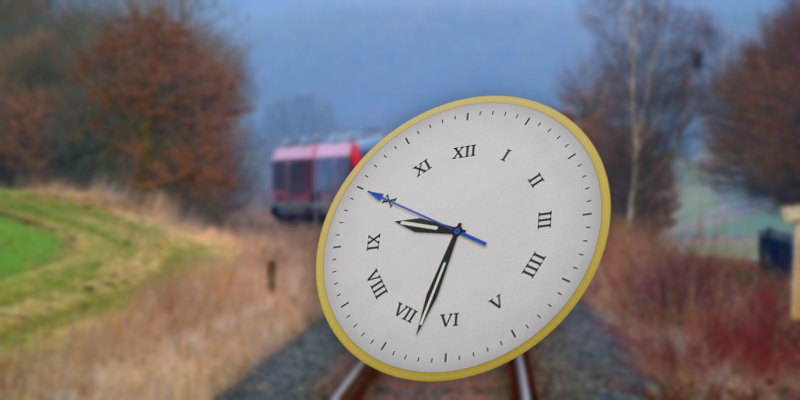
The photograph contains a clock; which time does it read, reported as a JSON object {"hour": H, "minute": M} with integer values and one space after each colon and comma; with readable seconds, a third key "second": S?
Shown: {"hour": 9, "minute": 32, "second": 50}
